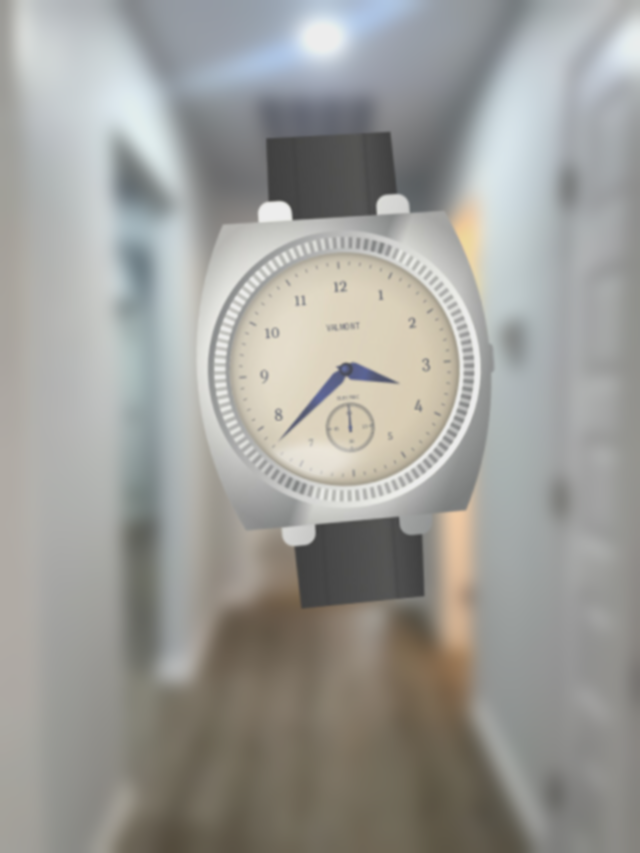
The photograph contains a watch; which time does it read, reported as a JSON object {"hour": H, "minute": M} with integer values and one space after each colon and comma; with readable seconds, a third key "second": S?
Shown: {"hour": 3, "minute": 38}
